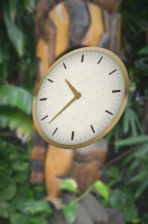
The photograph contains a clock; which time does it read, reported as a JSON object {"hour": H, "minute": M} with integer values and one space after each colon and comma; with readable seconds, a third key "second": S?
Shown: {"hour": 10, "minute": 38}
